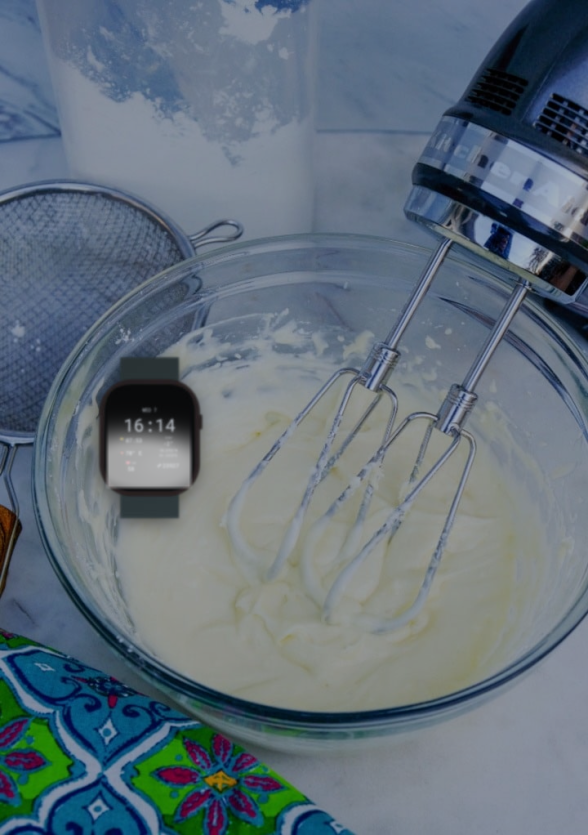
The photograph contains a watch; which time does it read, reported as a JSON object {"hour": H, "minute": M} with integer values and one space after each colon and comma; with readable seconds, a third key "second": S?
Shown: {"hour": 16, "minute": 14}
